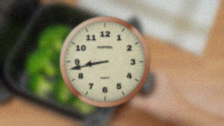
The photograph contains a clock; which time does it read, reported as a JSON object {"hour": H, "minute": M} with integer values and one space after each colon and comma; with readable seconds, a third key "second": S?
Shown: {"hour": 8, "minute": 43}
